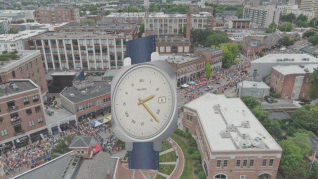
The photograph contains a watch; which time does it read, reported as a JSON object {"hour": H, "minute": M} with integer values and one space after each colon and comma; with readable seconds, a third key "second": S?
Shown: {"hour": 2, "minute": 23}
